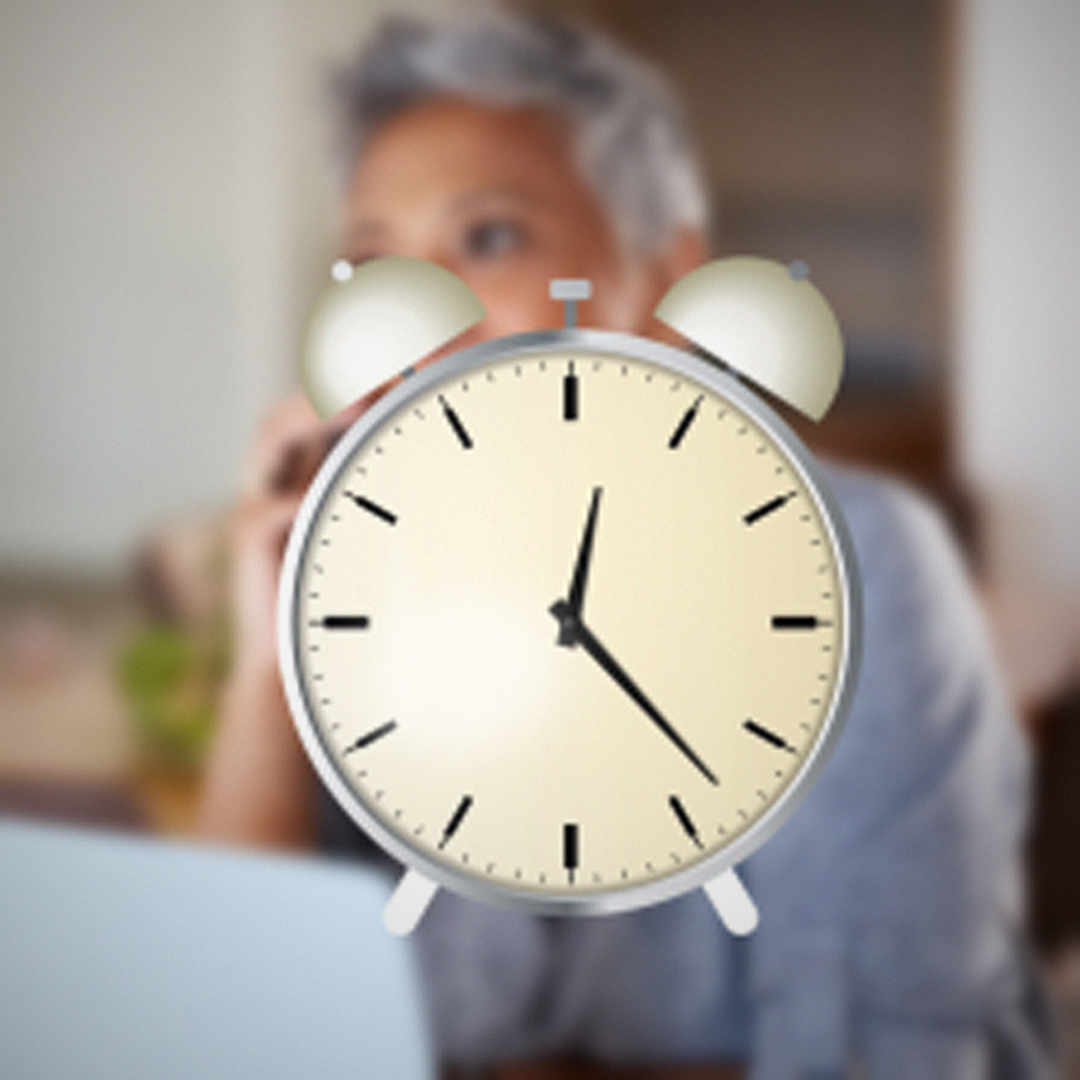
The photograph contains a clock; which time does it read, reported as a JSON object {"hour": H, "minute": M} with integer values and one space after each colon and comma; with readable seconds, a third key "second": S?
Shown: {"hour": 12, "minute": 23}
